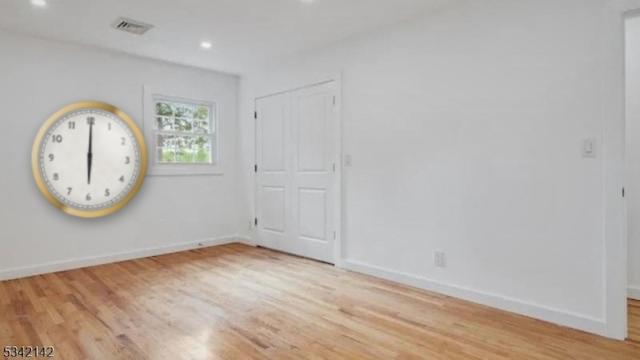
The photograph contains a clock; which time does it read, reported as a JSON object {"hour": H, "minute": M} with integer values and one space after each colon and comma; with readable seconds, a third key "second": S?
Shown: {"hour": 6, "minute": 0}
